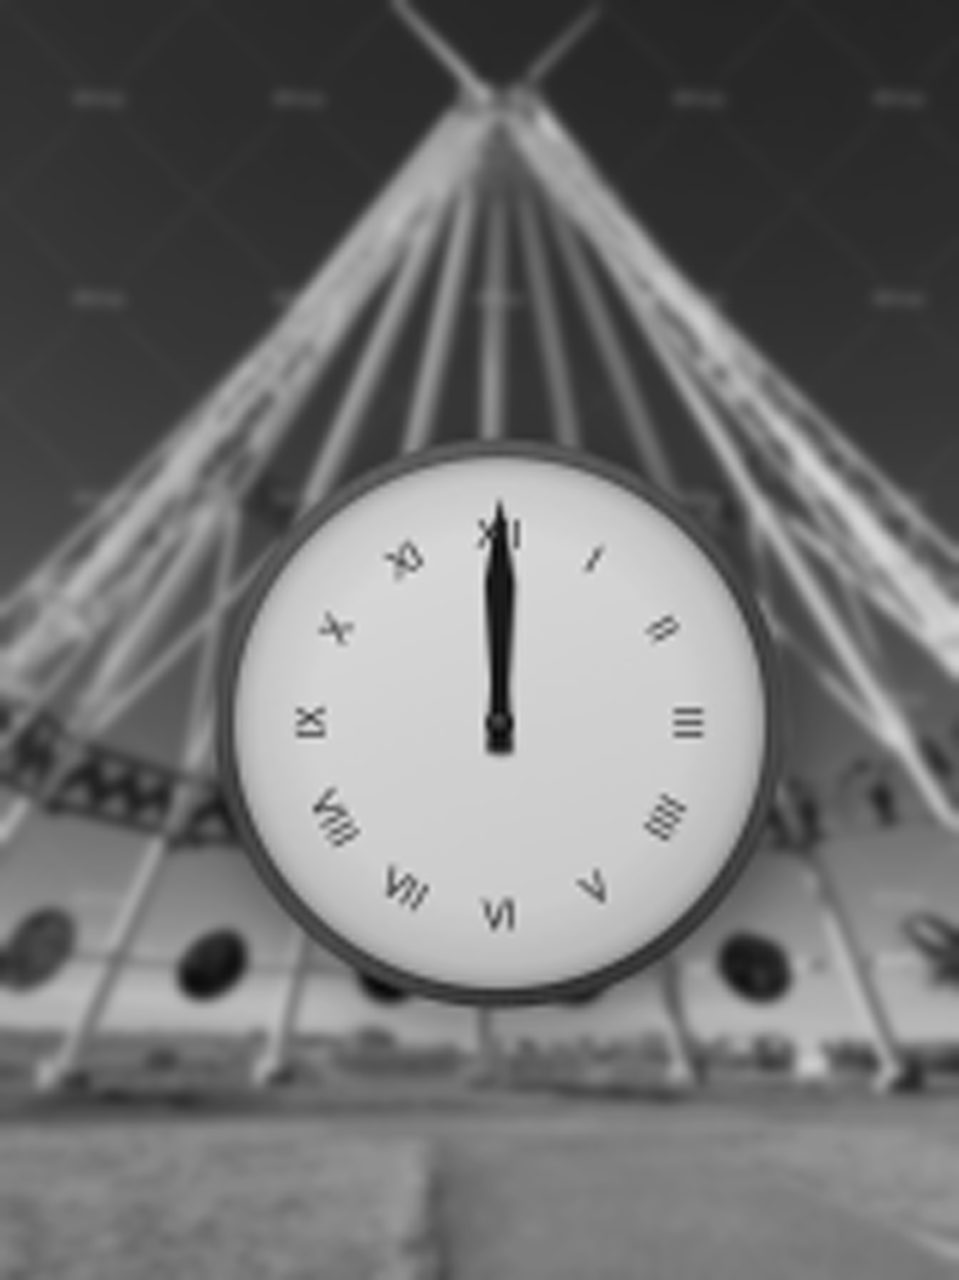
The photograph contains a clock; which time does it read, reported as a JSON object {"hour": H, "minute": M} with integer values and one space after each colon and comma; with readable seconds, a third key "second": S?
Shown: {"hour": 12, "minute": 0}
